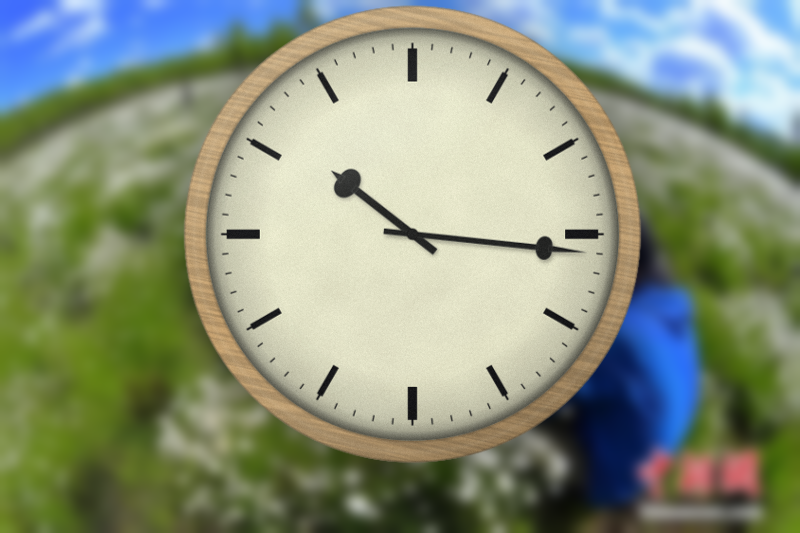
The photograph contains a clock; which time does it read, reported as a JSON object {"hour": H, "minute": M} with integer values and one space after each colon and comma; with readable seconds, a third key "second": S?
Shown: {"hour": 10, "minute": 16}
